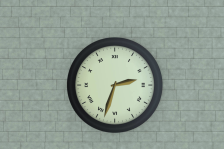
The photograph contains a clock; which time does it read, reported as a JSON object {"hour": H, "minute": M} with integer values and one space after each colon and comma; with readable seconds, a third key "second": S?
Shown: {"hour": 2, "minute": 33}
